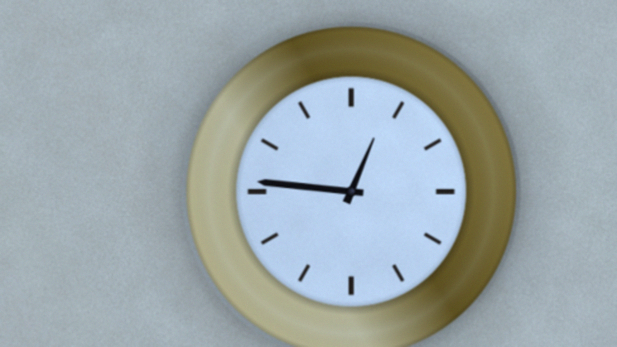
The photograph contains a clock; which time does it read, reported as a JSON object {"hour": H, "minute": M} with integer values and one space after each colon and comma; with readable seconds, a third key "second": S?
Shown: {"hour": 12, "minute": 46}
